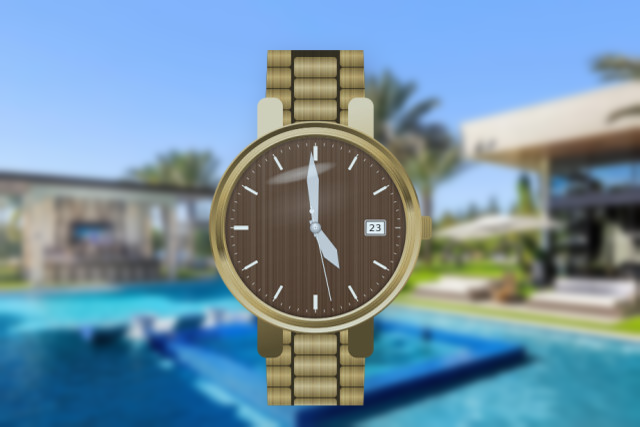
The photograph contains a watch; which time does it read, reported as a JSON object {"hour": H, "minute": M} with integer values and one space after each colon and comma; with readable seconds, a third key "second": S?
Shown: {"hour": 4, "minute": 59, "second": 28}
